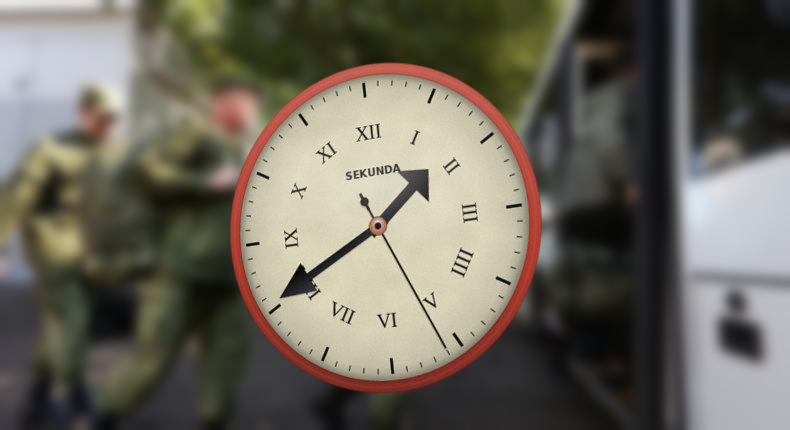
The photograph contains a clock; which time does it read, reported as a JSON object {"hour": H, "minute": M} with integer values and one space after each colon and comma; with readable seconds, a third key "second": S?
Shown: {"hour": 1, "minute": 40, "second": 26}
